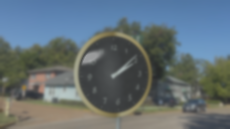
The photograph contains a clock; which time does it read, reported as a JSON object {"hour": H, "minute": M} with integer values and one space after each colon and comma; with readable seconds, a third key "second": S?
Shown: {"hour": 2, "minute": 9}
